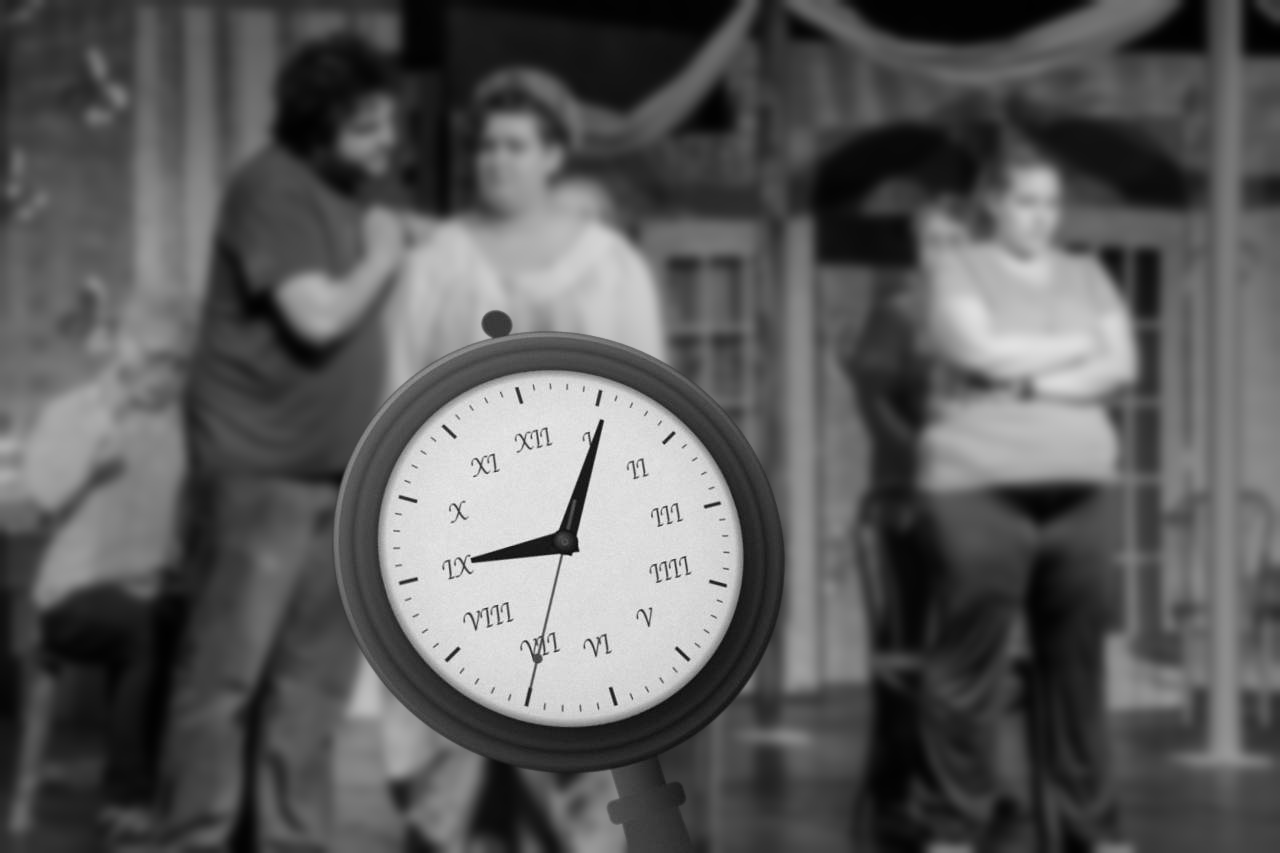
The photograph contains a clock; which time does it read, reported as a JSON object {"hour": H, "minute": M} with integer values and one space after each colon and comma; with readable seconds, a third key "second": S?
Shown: {"hour": 9, "minute": 5, "second": 35}
